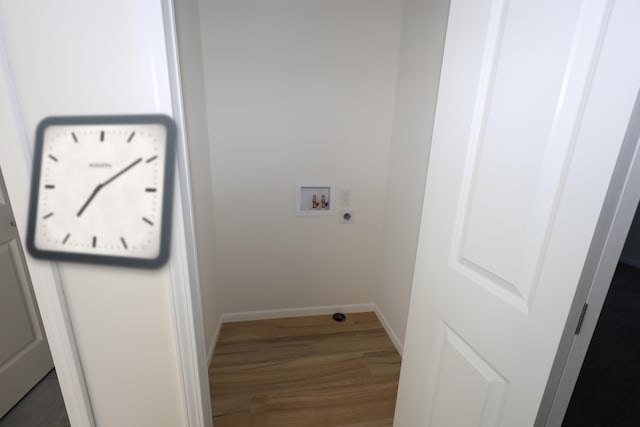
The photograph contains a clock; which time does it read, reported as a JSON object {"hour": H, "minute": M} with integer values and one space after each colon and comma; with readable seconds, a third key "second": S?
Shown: {"hour": 7, "minute": 9}
